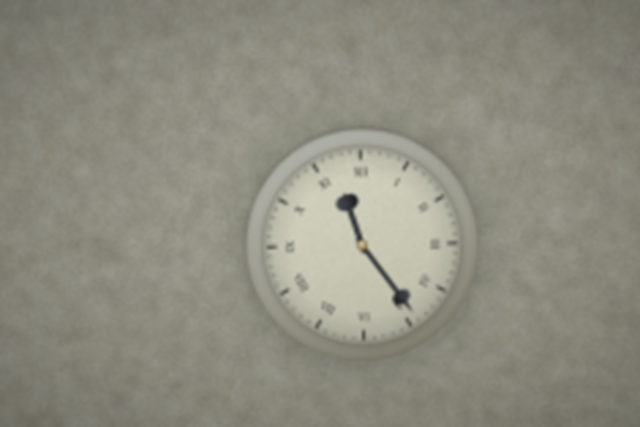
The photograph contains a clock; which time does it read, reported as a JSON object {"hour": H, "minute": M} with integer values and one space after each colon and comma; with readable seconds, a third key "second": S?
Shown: {"hour": 11, "minute": 24}
